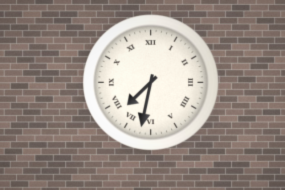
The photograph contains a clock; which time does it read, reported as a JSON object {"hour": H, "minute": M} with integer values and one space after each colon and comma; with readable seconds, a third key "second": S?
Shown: {"hour": 7, "minute": 32}
